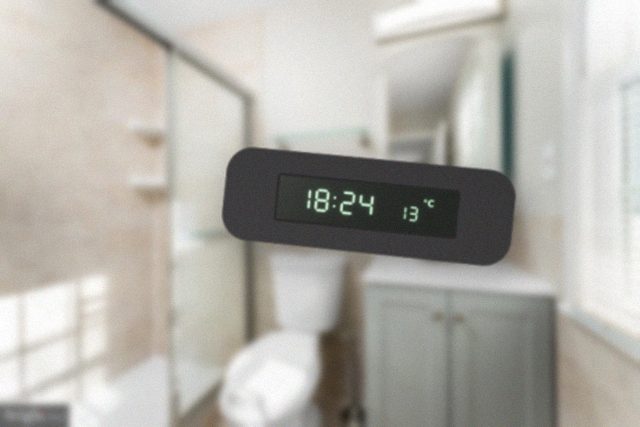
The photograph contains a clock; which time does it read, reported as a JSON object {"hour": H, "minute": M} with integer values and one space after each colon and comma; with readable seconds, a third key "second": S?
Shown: {"hour": 18, "minute": 24}
